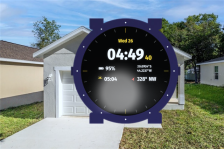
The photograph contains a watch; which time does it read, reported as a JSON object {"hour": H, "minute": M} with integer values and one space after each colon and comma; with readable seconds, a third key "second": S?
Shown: {"hour": 4, "minute": 49}
